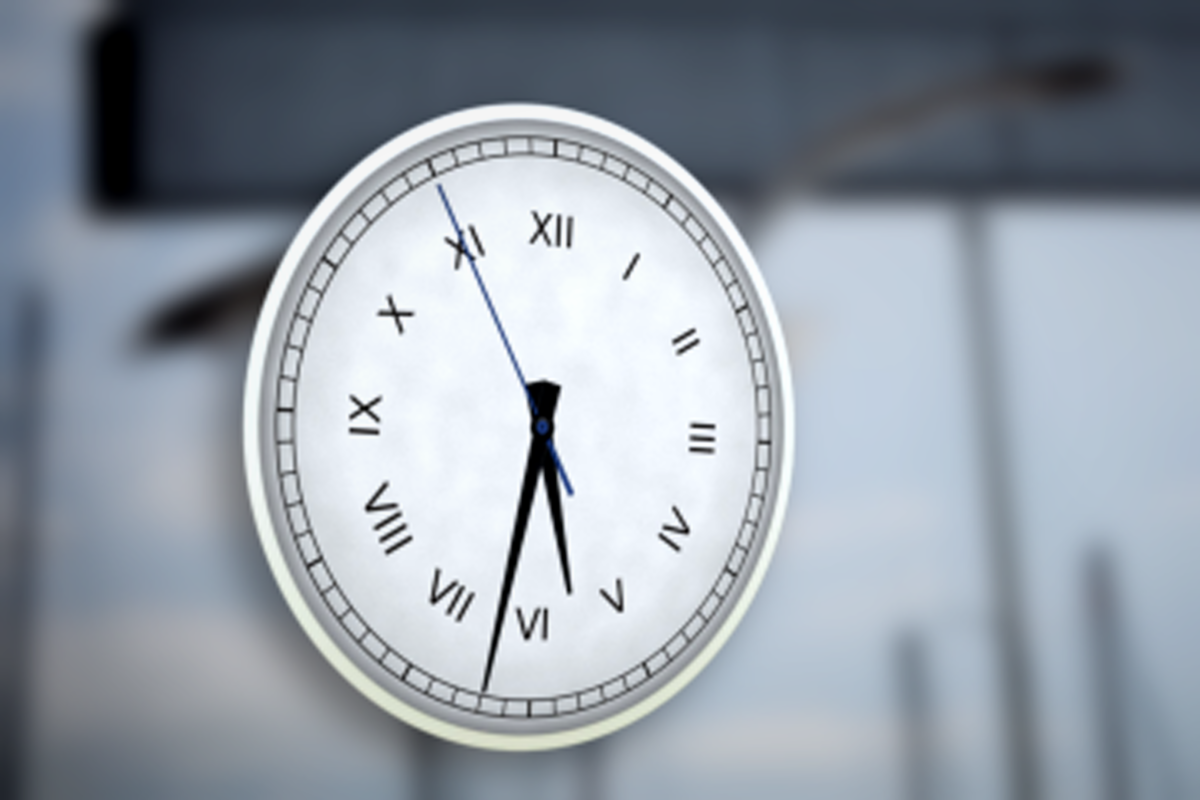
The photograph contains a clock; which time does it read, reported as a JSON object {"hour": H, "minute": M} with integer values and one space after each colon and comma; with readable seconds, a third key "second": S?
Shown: {"hour": 5, "minute": 31, "second": 55}
